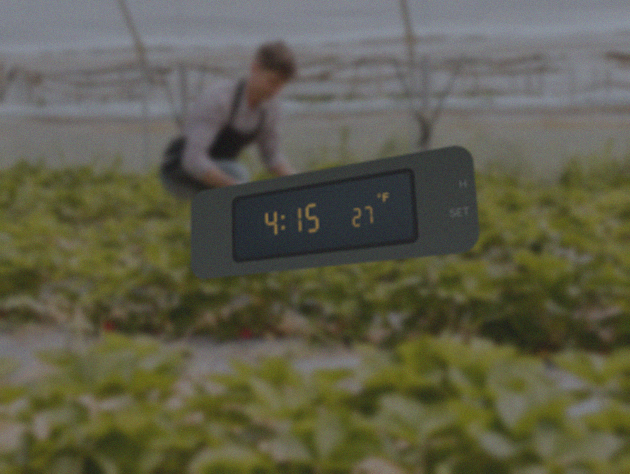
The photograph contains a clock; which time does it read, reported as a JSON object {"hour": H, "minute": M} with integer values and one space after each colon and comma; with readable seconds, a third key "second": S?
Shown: {"hour": 4, "minute": 15}
